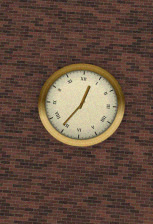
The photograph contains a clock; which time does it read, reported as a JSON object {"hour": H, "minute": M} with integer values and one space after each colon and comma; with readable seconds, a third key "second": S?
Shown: {"hour": 12, "minute": 36}
